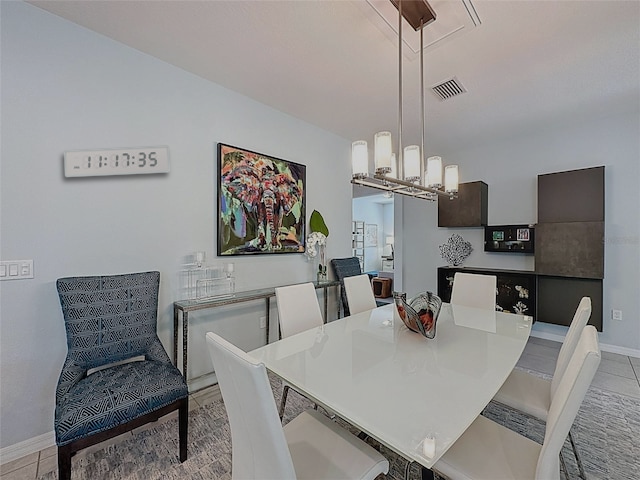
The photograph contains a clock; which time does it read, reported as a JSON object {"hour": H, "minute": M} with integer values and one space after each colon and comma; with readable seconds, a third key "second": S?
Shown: {"hour": 11, "minute": 17, "second": 35}
